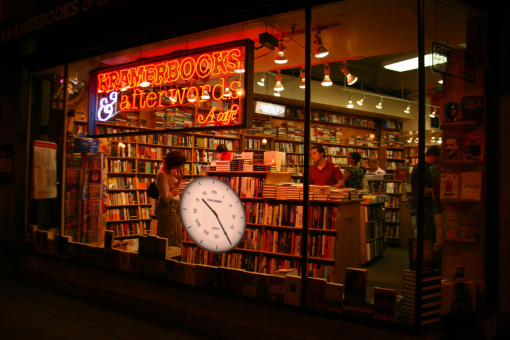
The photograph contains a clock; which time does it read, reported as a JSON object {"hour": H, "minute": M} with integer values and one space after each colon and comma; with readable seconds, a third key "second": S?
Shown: {"hour": 10, "minute": 25}
